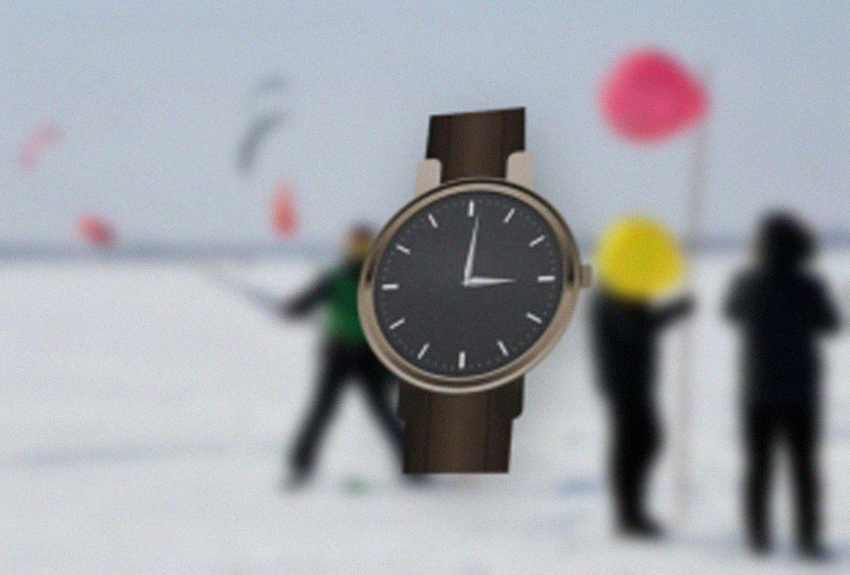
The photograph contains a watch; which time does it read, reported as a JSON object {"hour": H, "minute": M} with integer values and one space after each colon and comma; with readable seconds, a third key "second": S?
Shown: {"hour": 3, "minute": 1}
